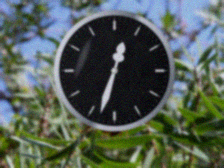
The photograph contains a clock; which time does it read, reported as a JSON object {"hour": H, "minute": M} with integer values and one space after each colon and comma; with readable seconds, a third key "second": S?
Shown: {"hour": 12, "minute": 33}
